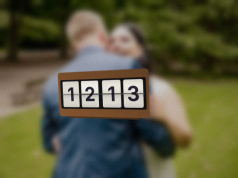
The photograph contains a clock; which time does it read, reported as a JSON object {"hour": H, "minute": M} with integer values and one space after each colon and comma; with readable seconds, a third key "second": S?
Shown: {"hour": 12, "minute": 13}
